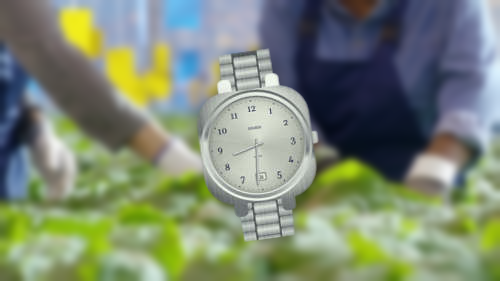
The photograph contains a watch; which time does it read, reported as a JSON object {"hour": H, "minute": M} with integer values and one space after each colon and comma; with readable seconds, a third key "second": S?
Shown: {"hour": 8, "minute": 31}
